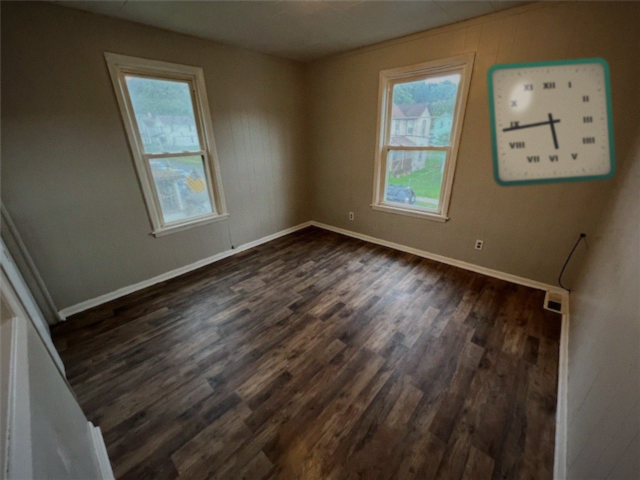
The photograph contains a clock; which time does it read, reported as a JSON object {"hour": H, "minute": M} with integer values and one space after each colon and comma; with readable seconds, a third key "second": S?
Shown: {"hour": 5, "minute": 44}
